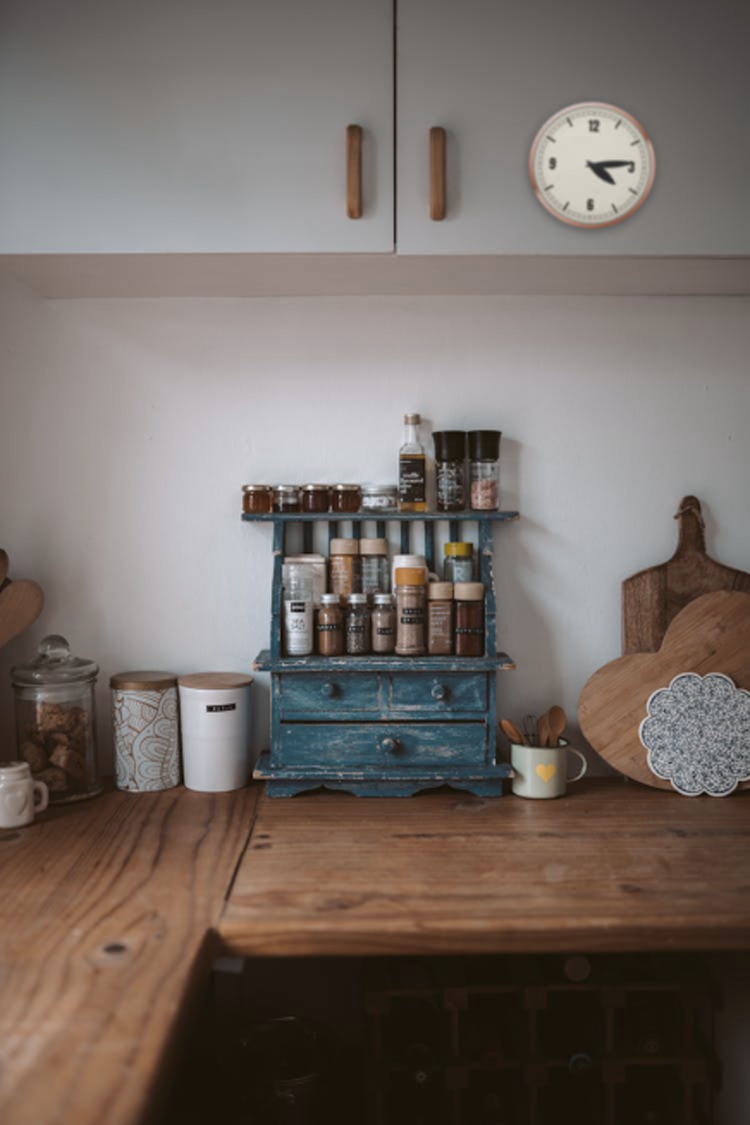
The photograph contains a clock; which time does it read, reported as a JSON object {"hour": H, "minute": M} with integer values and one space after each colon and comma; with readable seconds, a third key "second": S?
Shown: {"hour": 4, "minute": 14}
